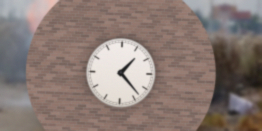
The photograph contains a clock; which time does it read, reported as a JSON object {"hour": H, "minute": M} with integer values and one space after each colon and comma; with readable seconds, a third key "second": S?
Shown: {"hour": 1, "minute": 23}
